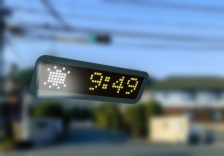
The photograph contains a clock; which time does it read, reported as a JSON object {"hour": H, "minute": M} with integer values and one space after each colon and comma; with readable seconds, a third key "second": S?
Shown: {"hour": 9, "minute": 49}
